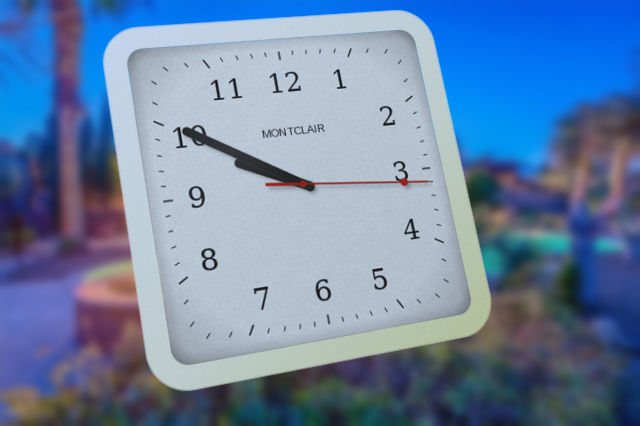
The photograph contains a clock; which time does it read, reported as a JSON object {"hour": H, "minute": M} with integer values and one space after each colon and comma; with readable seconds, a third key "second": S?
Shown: {"hour": 9, "minute": 50, "second": 16}
